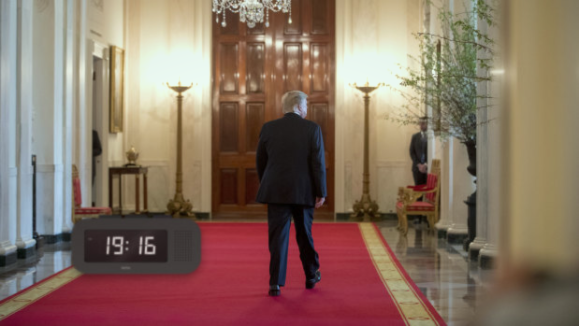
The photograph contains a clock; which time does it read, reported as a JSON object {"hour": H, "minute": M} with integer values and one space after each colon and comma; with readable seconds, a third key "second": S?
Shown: {"hour": 19, "minute": 16}
